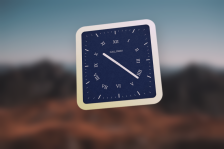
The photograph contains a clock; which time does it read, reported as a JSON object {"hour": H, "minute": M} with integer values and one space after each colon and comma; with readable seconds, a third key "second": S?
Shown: {"hour": 10, "minute": 22}
